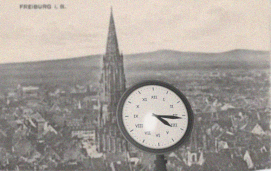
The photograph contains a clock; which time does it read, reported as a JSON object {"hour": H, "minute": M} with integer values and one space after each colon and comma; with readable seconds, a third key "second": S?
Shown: {"hour": 4, "minute": 16}
